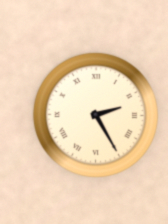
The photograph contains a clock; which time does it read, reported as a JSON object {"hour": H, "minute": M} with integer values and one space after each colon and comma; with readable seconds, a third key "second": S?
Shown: {"hour": 2, "minute": 25}
